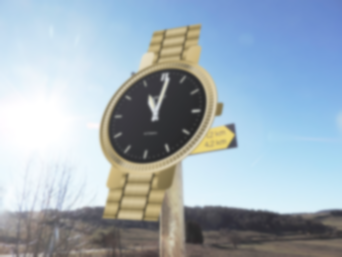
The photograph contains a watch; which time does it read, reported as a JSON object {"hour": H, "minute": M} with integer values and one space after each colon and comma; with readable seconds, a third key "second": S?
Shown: {"hour": 11, "minute": 1}
